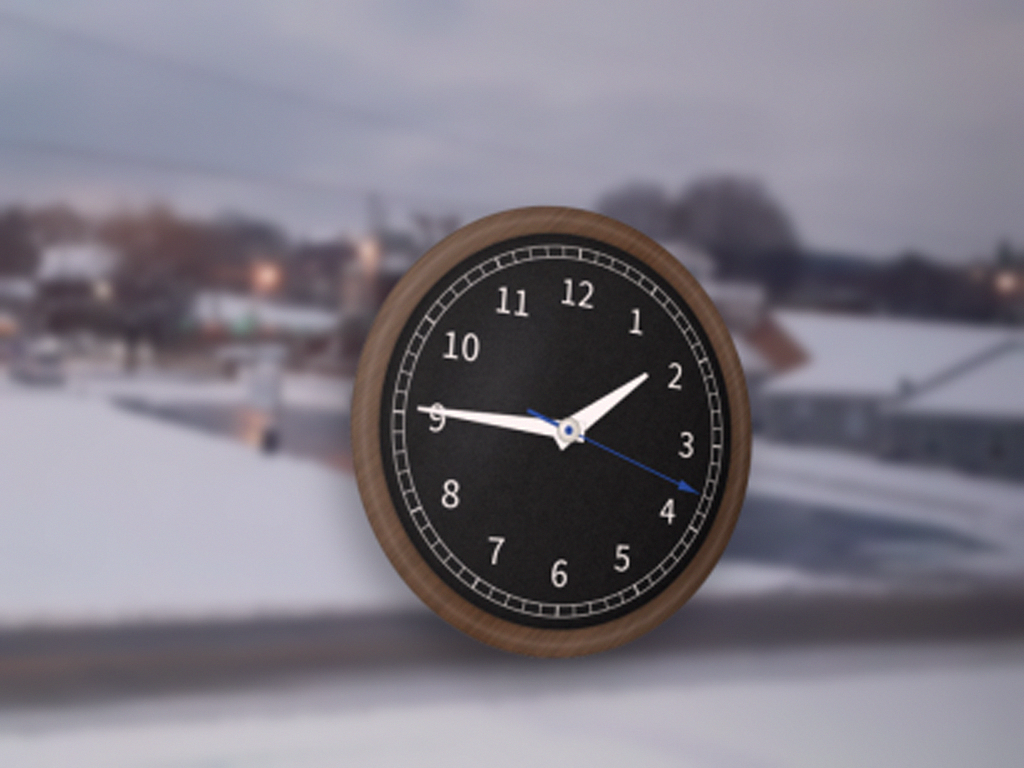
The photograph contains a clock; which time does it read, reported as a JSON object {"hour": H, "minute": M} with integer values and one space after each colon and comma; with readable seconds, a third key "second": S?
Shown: {"hour": 1, "minute": 45, "second": 18}
